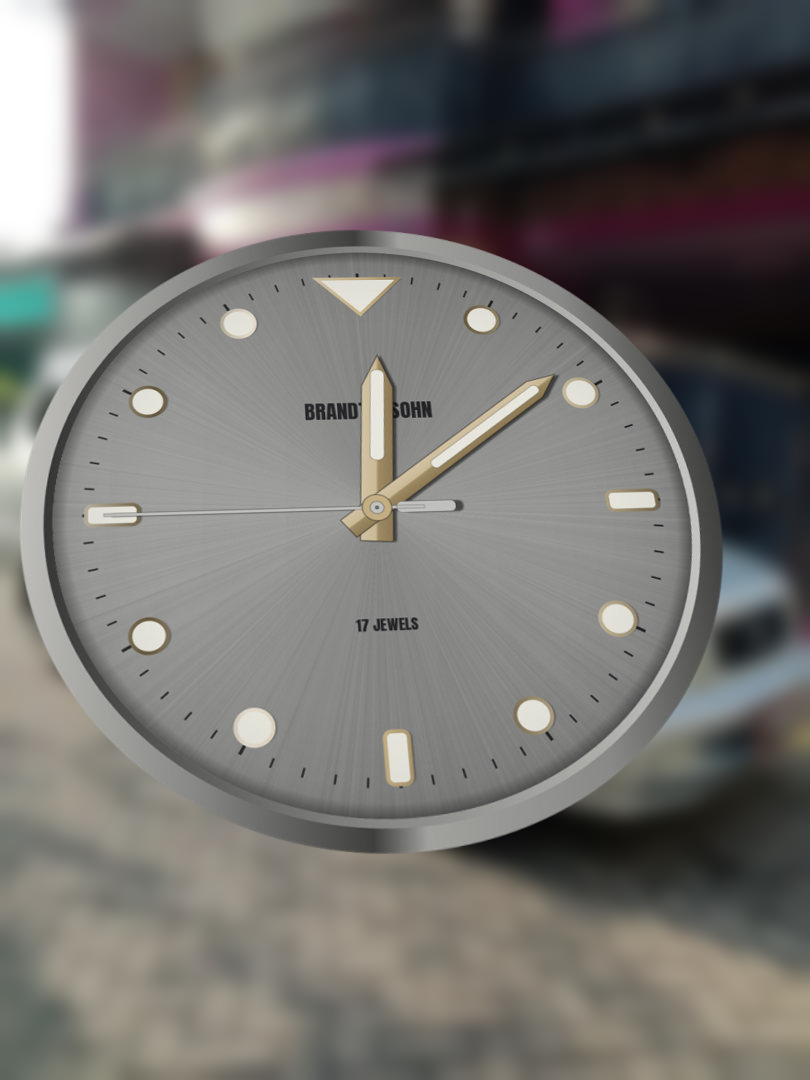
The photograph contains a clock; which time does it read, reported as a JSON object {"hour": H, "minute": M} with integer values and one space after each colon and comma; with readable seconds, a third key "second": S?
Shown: {"hour": 12, "minute": 8, "second": 45}
